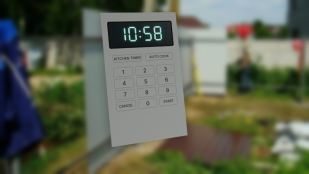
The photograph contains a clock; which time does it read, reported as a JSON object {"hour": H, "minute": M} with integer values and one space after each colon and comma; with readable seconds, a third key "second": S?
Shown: {"hour": 10, "minute": 58}
